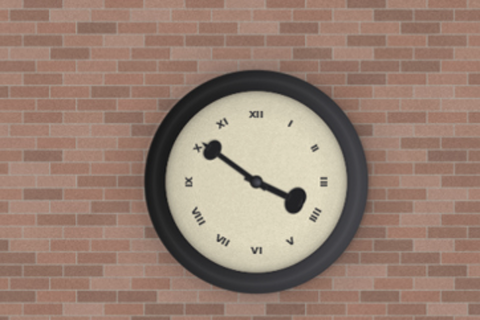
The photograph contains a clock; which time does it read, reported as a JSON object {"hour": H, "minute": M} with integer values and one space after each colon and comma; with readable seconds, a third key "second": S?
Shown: {"hour": 3, "minute": 51}
